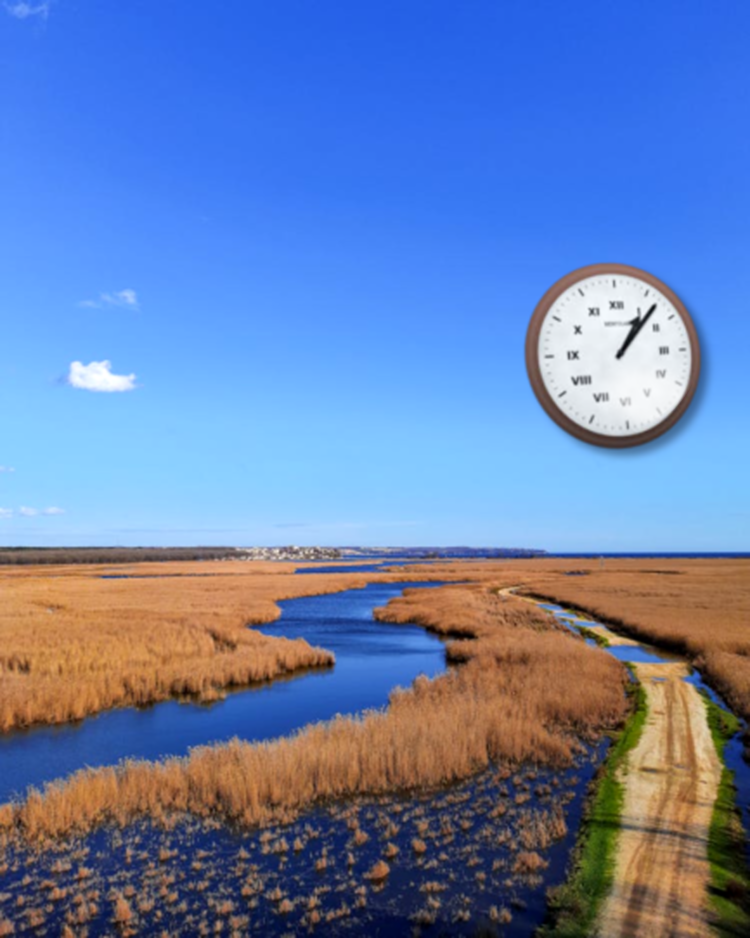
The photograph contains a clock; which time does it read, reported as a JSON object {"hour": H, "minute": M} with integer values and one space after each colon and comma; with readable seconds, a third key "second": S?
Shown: {"hour": 1, "minute": 7}
